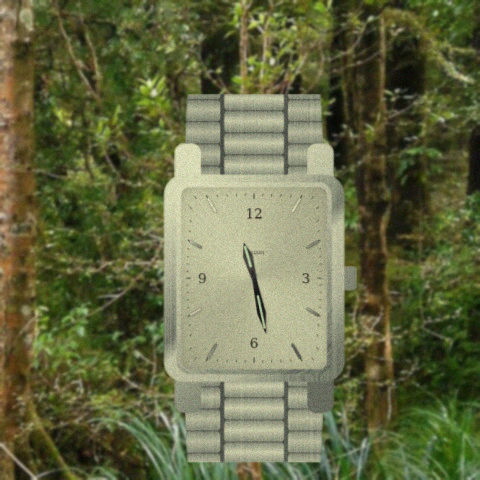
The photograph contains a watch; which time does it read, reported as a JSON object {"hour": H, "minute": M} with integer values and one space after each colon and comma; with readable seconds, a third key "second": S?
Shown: {"hour": 11, "minute": 28}
